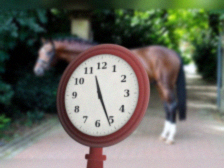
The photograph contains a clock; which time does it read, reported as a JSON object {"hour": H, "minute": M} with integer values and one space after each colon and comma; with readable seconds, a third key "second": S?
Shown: {"hour": 11, "minute": 26}
